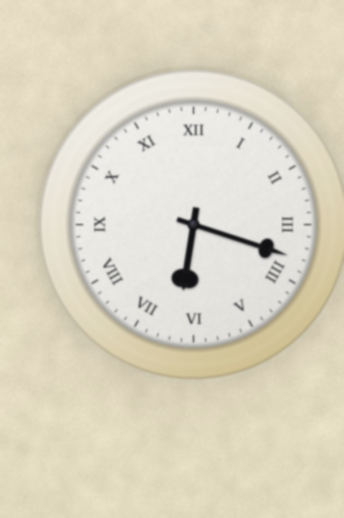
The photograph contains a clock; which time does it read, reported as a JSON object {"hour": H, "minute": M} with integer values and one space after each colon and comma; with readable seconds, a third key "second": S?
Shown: {"hour": 6, "minute": 18}
